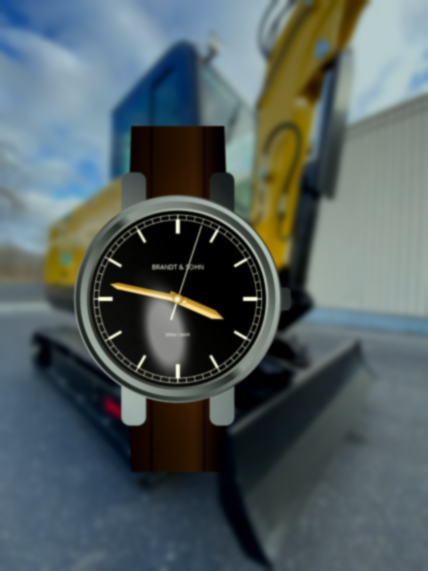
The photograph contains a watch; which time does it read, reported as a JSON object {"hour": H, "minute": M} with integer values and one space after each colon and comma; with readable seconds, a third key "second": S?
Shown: {"hour": 3, "minute": 47, "second": 3}
